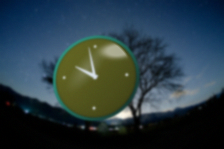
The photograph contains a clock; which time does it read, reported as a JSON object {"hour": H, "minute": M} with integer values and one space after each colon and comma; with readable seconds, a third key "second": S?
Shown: {"hour": 9, "minute": 58}
